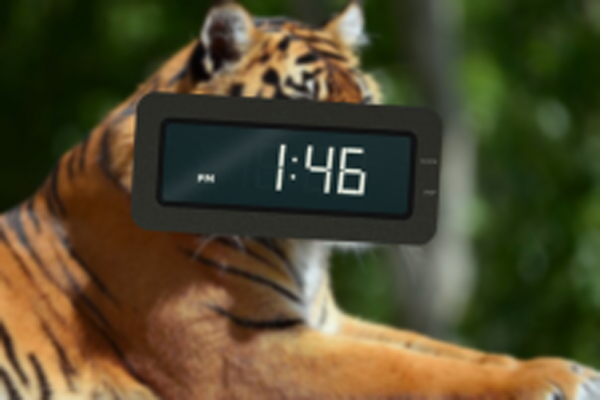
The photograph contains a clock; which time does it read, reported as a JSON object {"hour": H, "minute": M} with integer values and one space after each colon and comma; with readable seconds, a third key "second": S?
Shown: {"hour": 1, "minute": 46}
